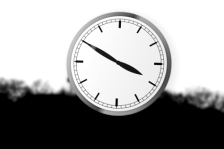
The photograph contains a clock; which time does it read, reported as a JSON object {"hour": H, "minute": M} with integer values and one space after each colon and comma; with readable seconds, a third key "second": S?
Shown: {"hour": 3, "minute": 50}
